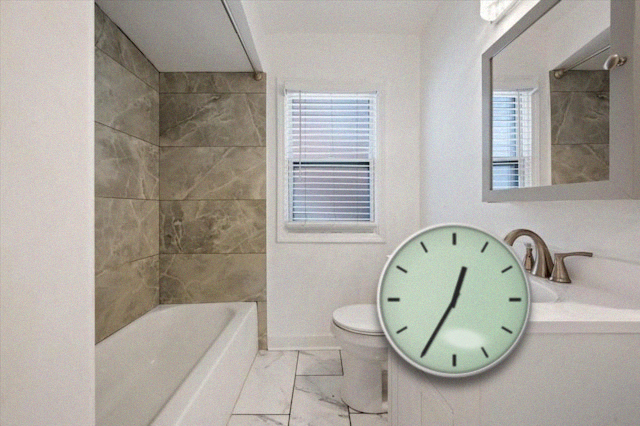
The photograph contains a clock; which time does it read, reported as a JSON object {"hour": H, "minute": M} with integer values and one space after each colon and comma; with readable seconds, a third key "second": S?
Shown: {"hour": 12, "minute": 35}
